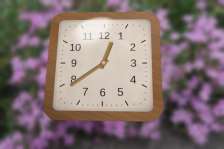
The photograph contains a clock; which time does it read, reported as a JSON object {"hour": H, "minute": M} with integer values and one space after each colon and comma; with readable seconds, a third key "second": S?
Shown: {"hour": 12, "minute": 39}
